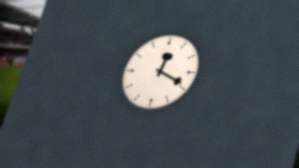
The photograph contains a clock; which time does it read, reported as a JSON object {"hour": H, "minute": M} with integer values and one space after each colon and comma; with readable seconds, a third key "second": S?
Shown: {"hour": 12, "minute": 19}
